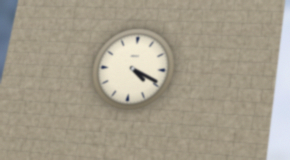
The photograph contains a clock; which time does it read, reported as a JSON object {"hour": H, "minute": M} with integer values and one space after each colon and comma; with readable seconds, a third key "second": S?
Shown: {"hour": 4, "minute": 19}
